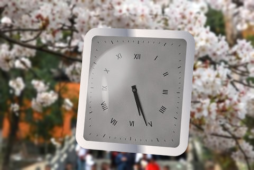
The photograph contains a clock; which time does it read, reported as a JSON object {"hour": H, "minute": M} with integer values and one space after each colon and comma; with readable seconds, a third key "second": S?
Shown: {"hour": 5, "minute": 26}
